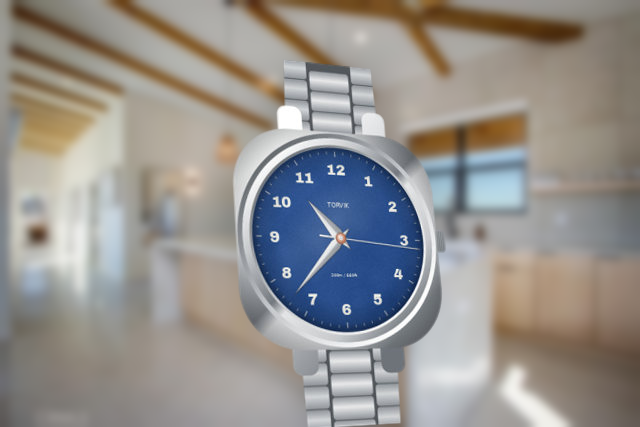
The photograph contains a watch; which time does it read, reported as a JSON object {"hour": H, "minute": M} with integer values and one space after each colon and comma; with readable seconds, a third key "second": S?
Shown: {"hour": 10, "minute": 37, "second": 16}
